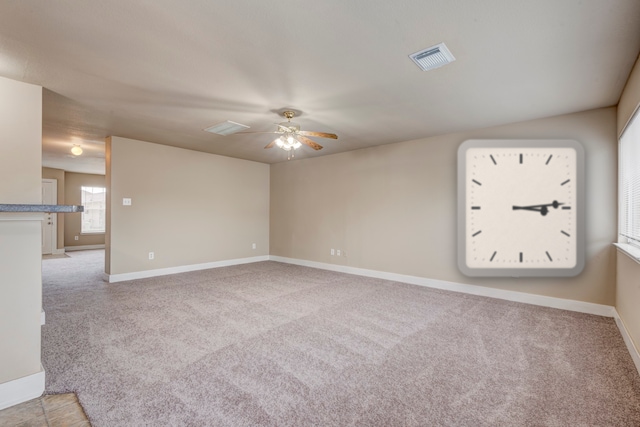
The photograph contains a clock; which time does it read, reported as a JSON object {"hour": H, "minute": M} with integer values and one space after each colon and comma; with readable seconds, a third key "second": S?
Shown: {"hour": 3, "minute": 14}
